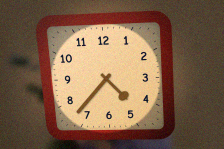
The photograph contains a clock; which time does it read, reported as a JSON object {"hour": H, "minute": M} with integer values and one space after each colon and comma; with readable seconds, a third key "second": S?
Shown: {"hour": 4, "minute": 37}
